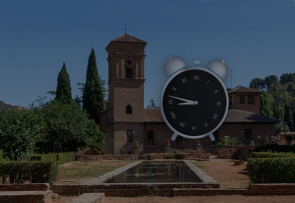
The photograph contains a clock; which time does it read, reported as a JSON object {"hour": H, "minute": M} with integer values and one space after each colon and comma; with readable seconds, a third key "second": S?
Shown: {"hour": 8, "minute": 47}
